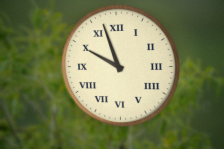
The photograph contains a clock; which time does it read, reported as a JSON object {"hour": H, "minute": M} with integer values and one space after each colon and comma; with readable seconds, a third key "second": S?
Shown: {"hour": 9, "minute": 57}
